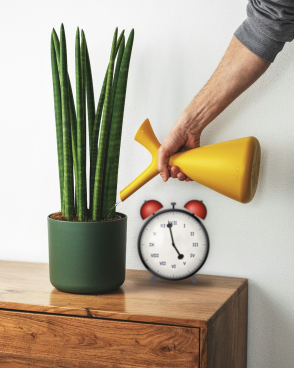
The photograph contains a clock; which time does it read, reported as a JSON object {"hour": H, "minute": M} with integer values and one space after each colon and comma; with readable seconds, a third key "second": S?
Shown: {"hour": 4, "minute": 58}
